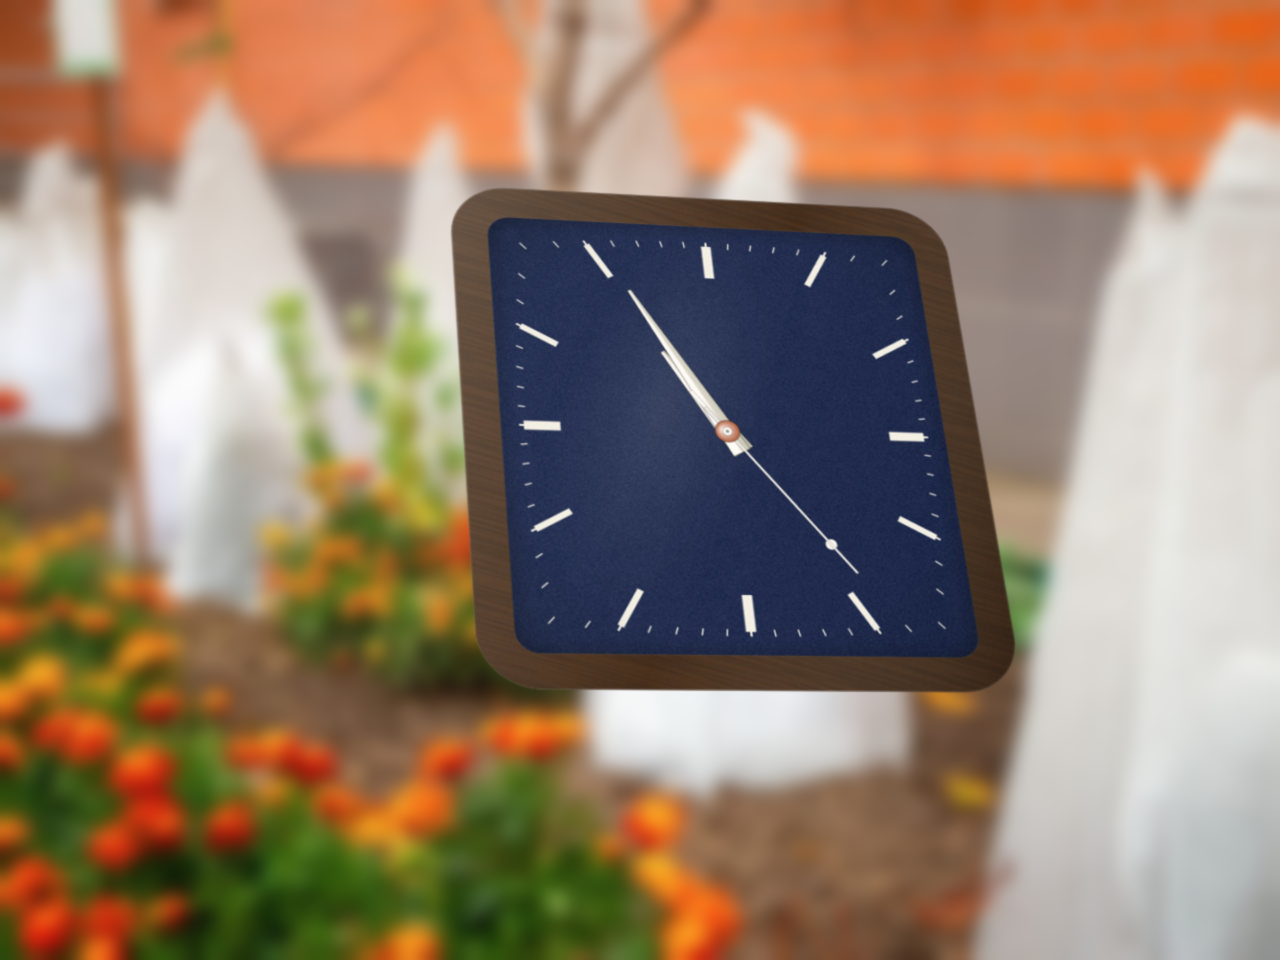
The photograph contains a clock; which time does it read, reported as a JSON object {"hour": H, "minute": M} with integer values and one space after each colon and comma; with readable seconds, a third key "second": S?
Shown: {"hour": 10, "minute": 55, "second": 24}
